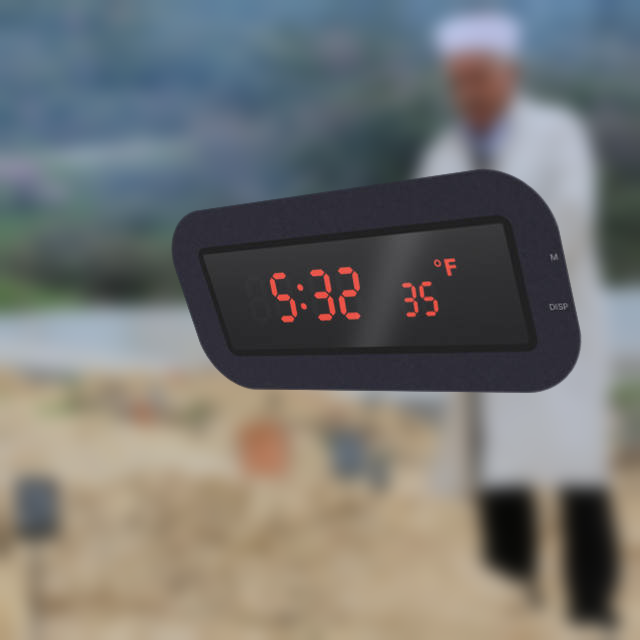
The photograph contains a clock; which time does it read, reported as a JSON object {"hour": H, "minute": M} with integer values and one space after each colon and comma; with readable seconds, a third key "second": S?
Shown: {"hour": 5, "minute": 32}
